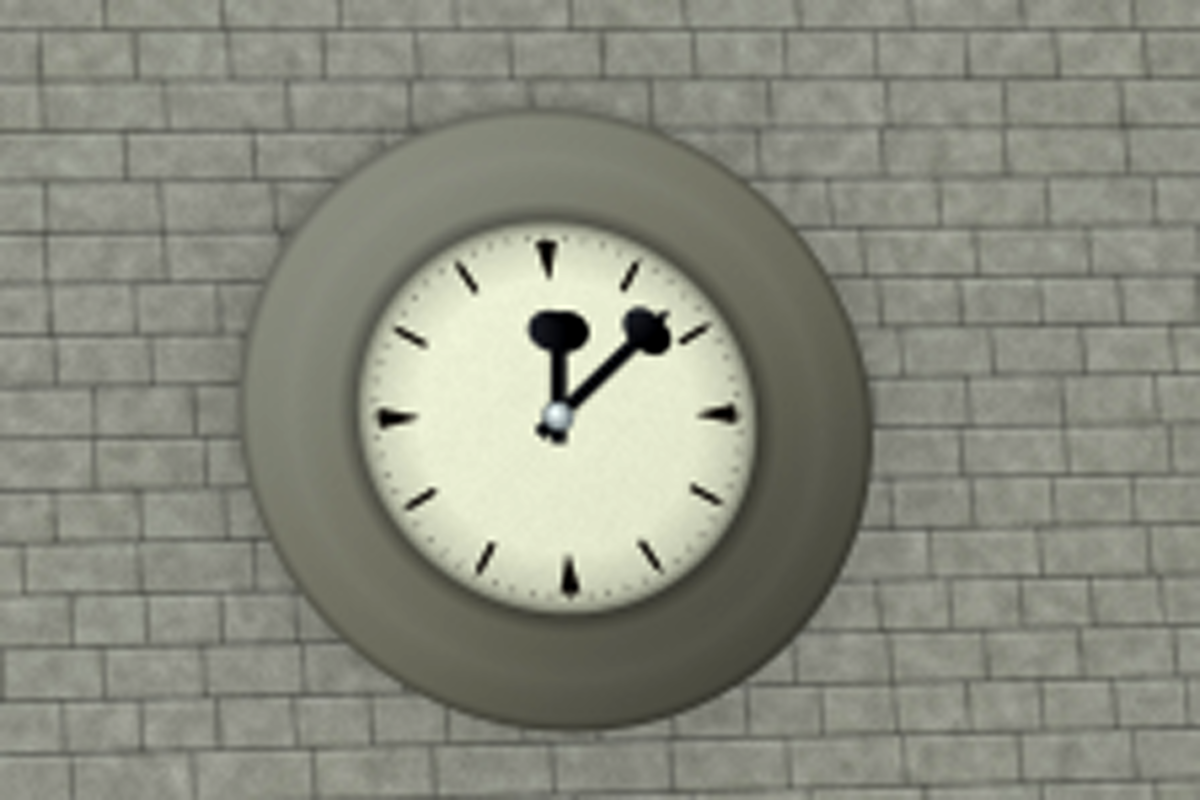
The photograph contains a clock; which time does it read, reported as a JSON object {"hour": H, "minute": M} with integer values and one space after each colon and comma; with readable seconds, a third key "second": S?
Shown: {"hour": 12, "minute": 8}
